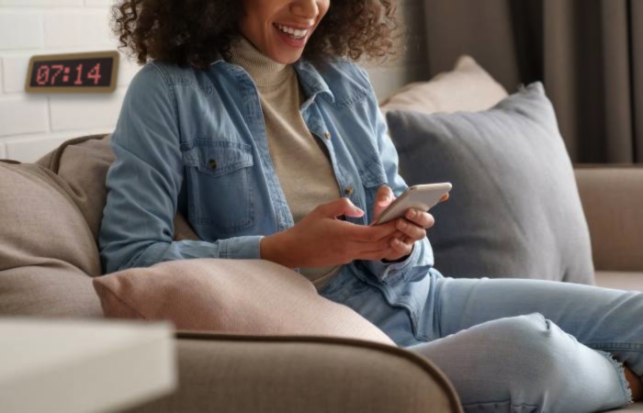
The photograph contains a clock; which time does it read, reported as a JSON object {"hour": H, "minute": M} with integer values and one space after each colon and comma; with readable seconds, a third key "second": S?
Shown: {"hour": 7, "minute": 14}
